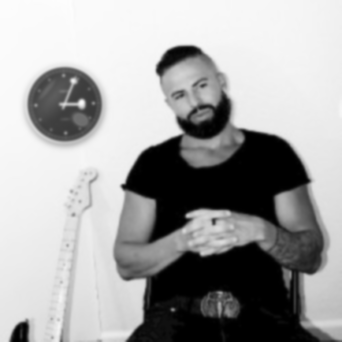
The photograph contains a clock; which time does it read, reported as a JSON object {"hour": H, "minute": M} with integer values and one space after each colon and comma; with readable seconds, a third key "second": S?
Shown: {"hour": 3, "minute": 4}
